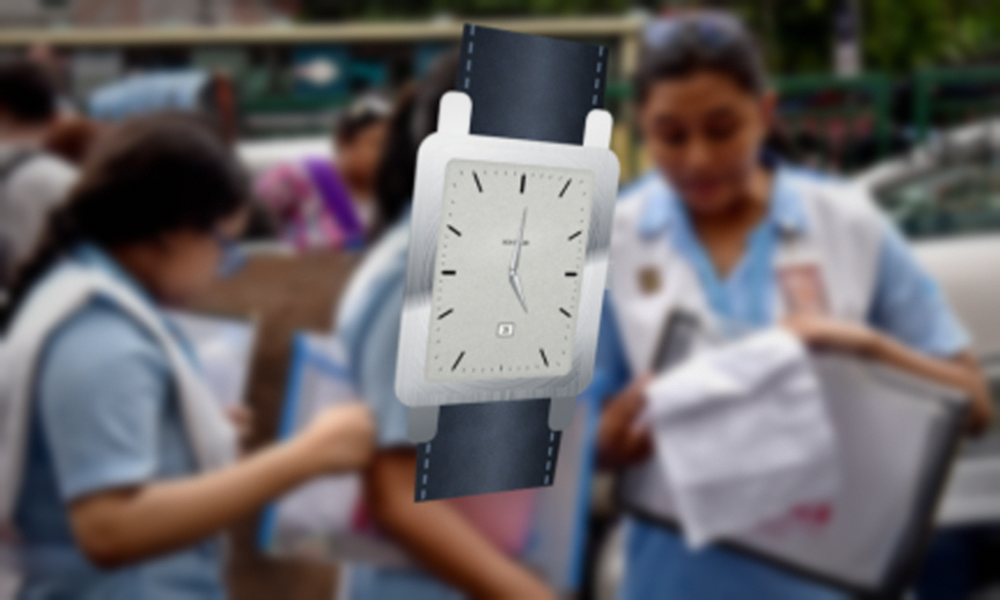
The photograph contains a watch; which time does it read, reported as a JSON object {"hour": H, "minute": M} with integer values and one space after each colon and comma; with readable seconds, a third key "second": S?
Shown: {"hour": 5, "minute": 1}
